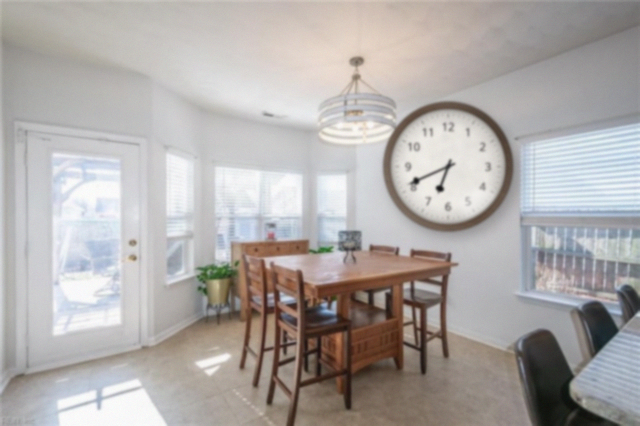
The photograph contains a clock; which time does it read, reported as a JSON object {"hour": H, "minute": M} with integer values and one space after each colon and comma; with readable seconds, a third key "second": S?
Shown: {"hour": 6, "minute": 41}
